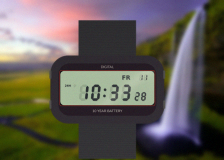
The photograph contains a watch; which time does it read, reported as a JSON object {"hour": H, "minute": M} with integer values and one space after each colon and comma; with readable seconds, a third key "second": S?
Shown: {"hour": 10, "minute": 33, "second": 28}
